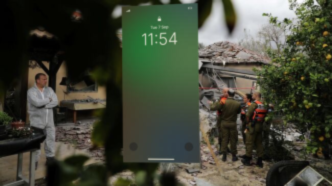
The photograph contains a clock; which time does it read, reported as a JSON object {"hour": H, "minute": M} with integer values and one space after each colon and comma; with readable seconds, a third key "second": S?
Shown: {"hour": 11, "minute": 54}
